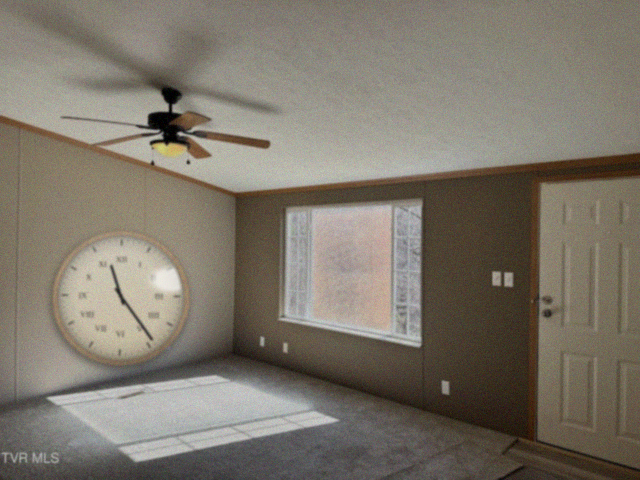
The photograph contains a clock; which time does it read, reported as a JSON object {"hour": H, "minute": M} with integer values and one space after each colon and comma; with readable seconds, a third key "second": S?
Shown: {"hour": 11, "minute": 24}
